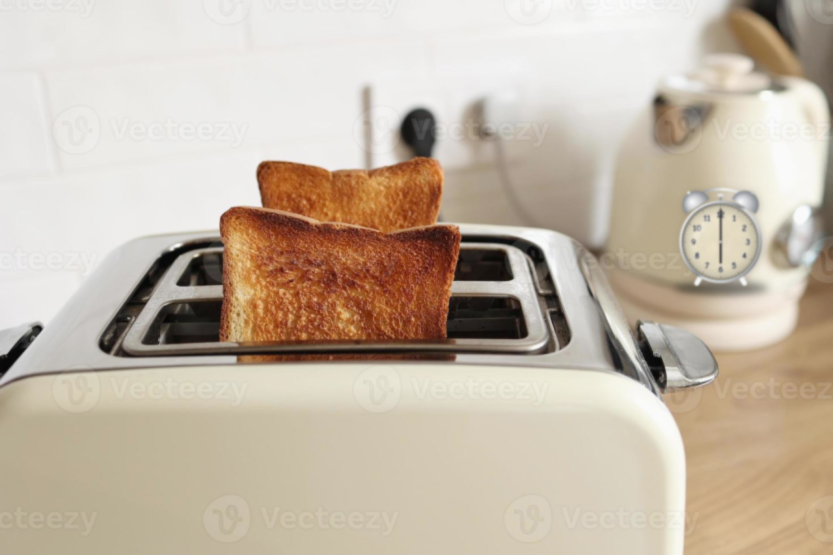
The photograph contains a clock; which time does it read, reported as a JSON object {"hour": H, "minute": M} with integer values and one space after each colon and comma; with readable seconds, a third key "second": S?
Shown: {"hour": 6, "minute": 0}
